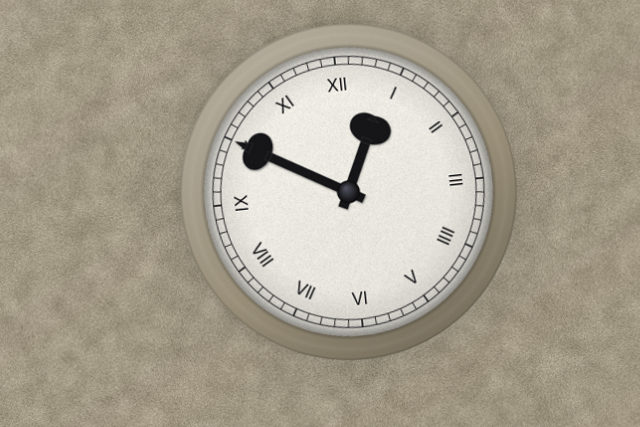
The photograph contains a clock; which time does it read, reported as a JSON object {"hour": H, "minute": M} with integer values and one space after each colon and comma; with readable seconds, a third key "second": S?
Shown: {"hour": 12, "minute": 50}
